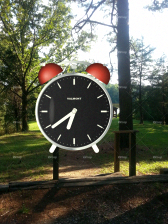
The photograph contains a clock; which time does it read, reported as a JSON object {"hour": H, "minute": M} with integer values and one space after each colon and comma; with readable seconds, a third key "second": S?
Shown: {"hour": 6, "minute": 39}
